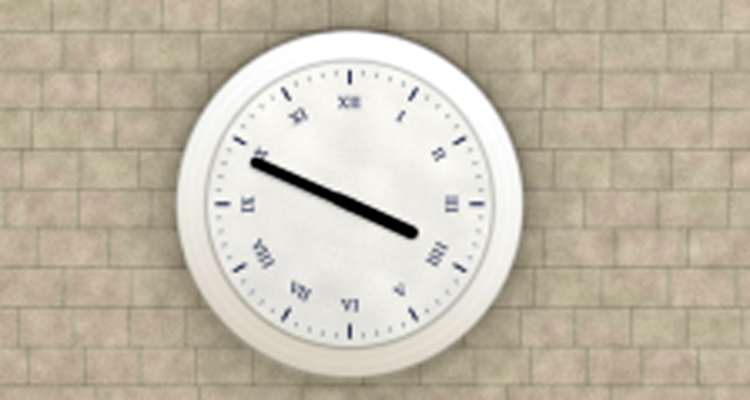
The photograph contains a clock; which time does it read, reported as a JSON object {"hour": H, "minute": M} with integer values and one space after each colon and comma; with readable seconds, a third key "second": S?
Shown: {"hour": 3, "minute": 49}
